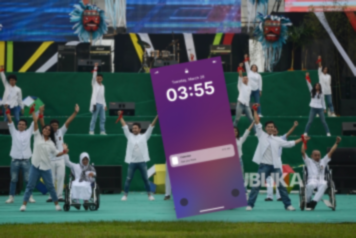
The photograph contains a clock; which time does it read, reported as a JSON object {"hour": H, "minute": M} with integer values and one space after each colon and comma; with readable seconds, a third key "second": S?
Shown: {"hour": 3, "minute": 55}
